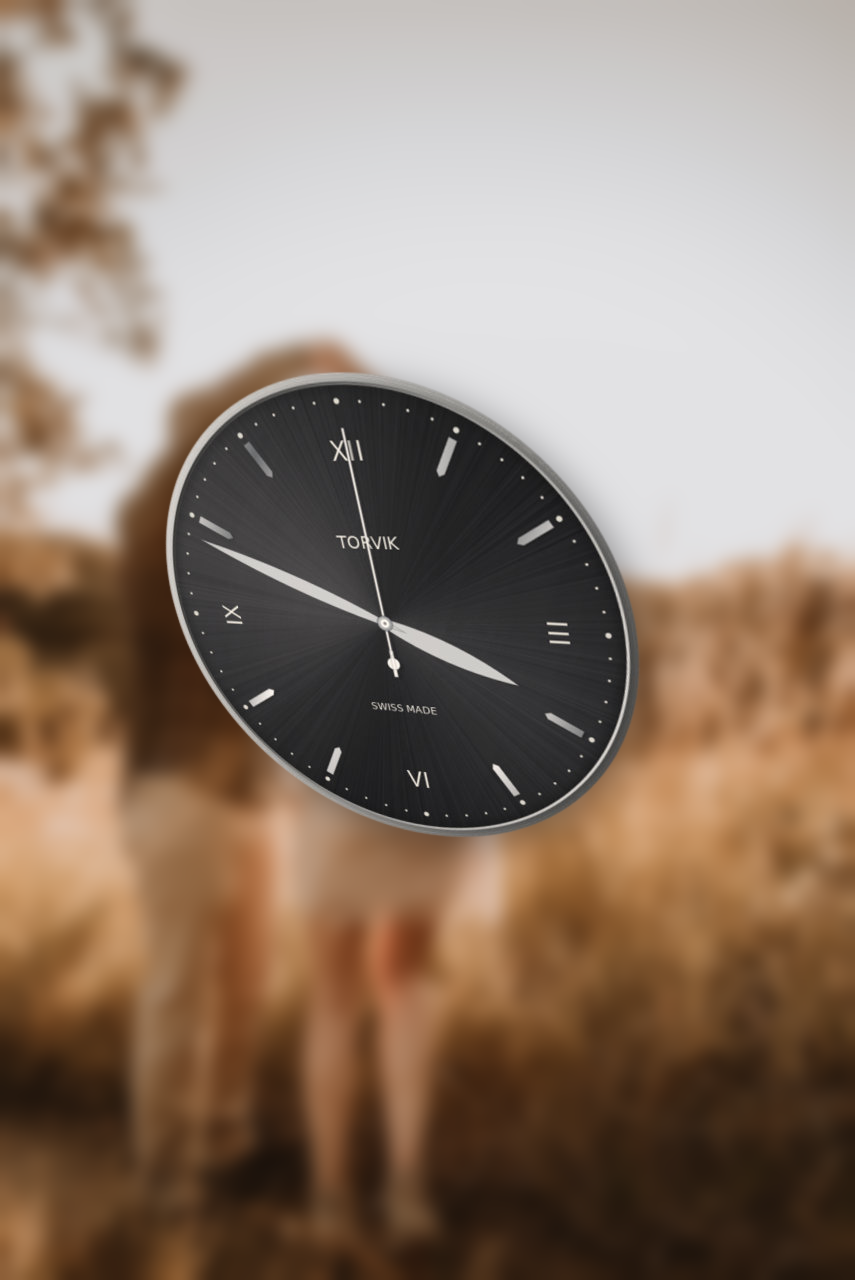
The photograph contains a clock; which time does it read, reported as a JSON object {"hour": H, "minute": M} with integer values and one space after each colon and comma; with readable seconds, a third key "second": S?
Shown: {"hour": 3, "minute": 49, "second": 0}
